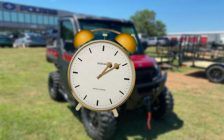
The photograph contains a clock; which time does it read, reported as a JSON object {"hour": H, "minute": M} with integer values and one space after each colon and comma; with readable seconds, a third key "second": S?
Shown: {"hour": 1, "minute": 9}
